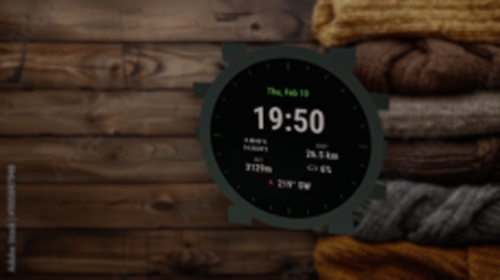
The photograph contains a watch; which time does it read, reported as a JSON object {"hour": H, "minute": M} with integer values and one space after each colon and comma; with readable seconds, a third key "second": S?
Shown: {"hour": 19, "minute": 50}
